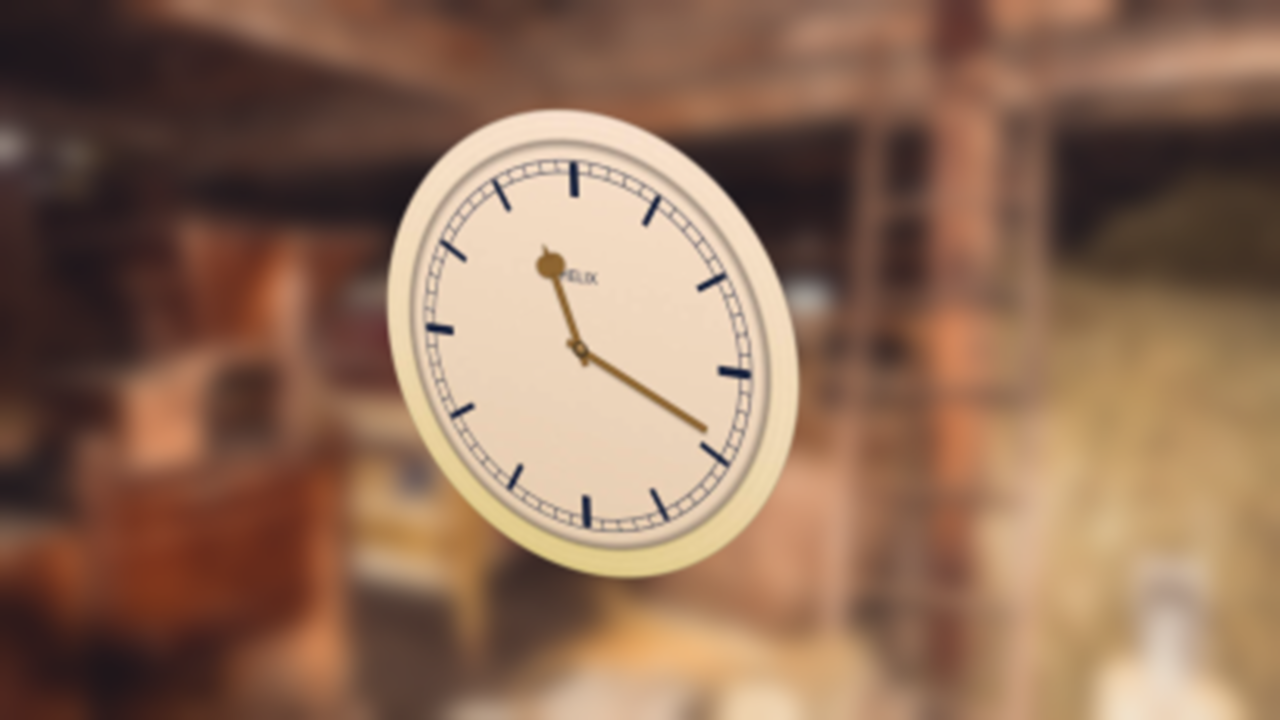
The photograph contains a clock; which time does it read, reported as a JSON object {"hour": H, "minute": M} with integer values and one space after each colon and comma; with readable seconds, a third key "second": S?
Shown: {"hour": 11, "minute": 19}
